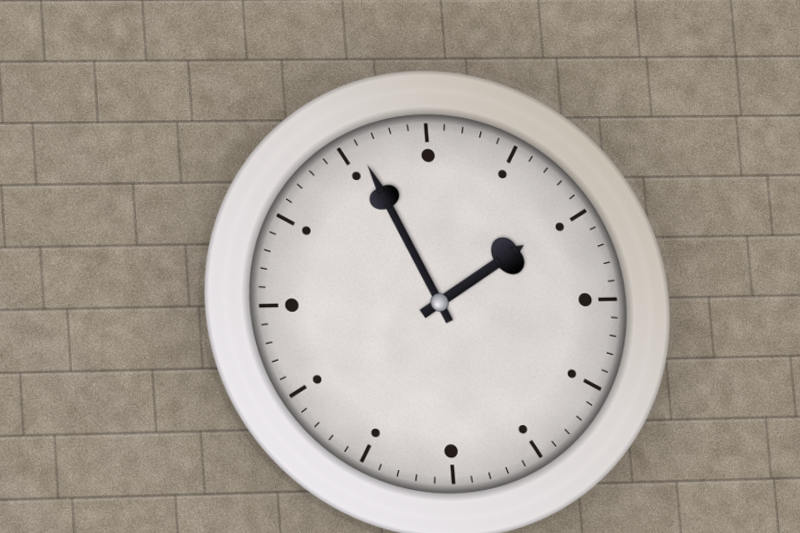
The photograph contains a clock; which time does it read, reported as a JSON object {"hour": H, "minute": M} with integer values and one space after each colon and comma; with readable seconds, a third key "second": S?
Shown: {"hour": 1, "minute": 56}
